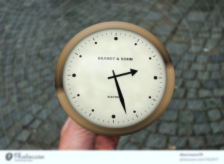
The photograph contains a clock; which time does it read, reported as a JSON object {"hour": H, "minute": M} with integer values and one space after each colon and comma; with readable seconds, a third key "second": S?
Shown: {"hour": 2, "minute": 27}
